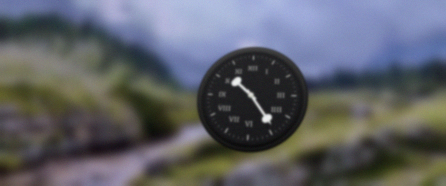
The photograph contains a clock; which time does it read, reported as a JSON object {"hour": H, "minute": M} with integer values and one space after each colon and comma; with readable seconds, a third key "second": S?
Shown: {"hour": 10, "minute": 24}
